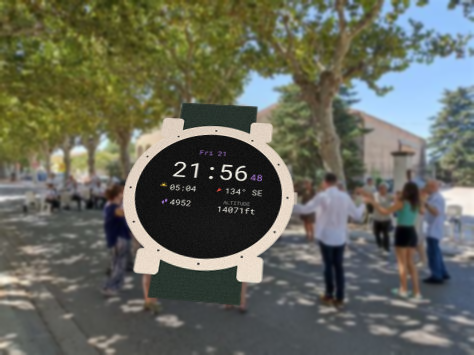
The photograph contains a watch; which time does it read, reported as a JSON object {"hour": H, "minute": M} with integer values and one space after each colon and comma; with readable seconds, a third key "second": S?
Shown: {"hour": 21, "minute": 56, "second": 48}
